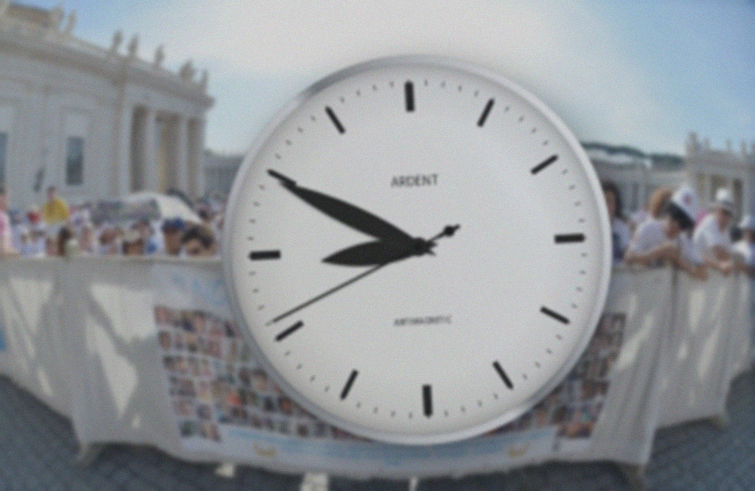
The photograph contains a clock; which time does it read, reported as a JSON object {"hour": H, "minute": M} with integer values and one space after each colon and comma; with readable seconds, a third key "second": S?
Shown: {"hour": 8, "minute": 49, "second": 41}
